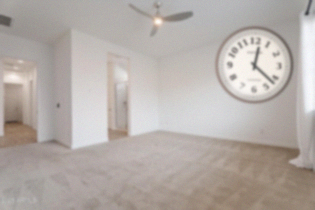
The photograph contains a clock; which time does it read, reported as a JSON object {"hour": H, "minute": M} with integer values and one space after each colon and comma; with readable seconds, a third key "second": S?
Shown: {"hour": 12, "minute": 22}
